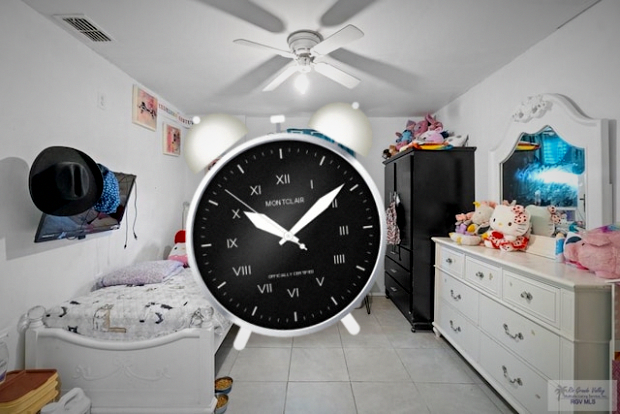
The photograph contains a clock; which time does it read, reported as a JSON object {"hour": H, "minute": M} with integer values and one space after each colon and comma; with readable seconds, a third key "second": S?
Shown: {"hour": 10, "minute": 8, "second": 52}
